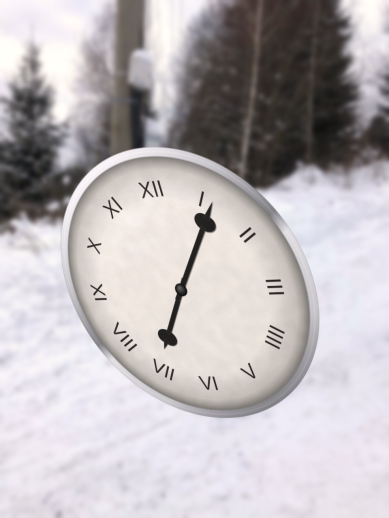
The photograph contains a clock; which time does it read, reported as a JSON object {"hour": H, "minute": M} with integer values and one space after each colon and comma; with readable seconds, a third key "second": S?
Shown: {"hour": 7, "minute": 6}
